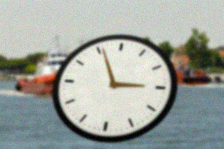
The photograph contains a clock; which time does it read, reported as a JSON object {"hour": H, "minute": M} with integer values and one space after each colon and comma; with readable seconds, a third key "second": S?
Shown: {"hour": 2, "minute": 56}
